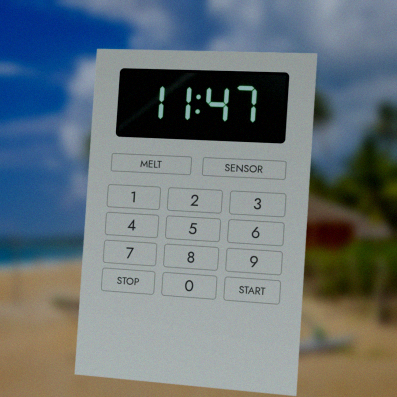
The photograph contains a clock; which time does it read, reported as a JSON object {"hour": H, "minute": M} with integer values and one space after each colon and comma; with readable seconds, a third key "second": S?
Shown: {"hour": 11, "minute": 47}
